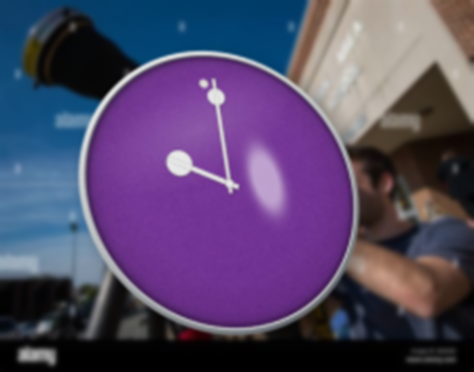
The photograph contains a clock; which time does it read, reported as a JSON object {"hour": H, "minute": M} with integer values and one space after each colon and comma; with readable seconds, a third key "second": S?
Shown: {"hour": 10, "minute": 1}
